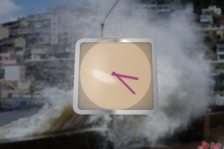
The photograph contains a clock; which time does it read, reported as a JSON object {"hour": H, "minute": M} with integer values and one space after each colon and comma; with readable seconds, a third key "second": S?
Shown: {"hour": 3, "minute": 23}
